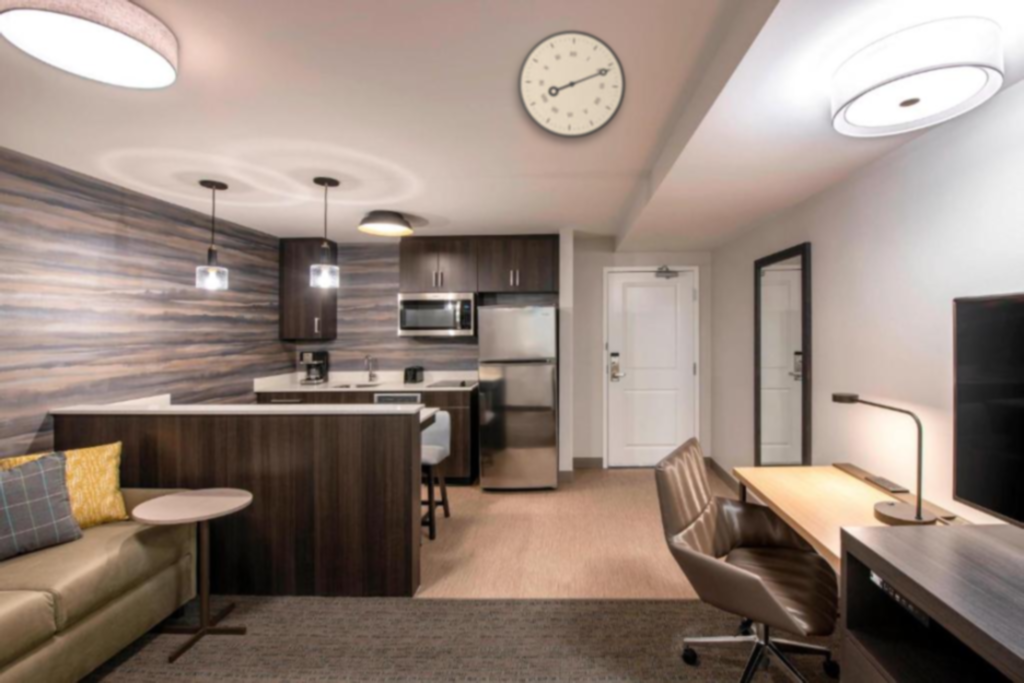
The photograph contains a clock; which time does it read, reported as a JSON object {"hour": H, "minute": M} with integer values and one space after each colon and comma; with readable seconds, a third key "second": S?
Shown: {"hour": 8, "minute": 11}
